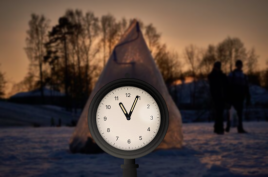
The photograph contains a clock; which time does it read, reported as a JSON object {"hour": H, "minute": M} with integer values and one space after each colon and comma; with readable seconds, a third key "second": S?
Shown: {"hour": 11, "minute": 4}
